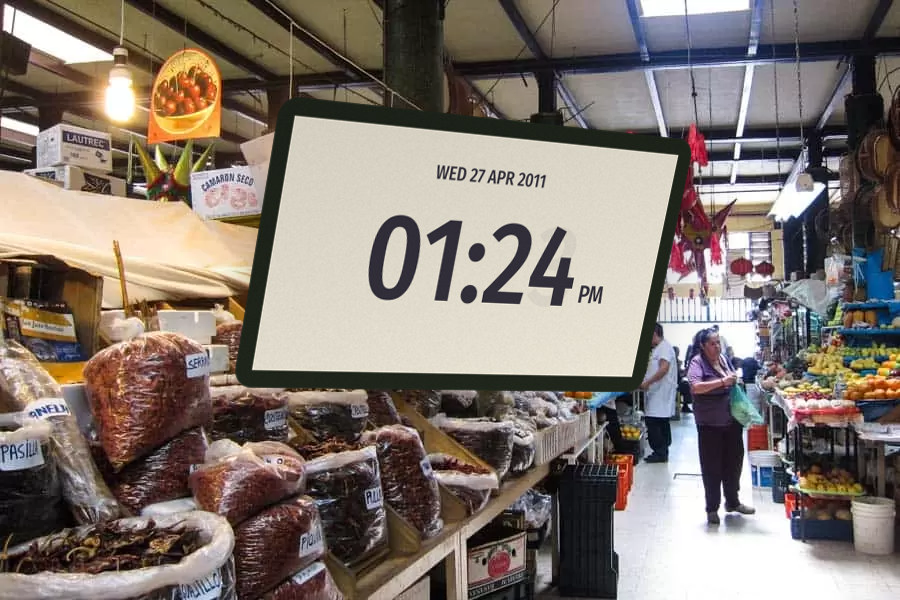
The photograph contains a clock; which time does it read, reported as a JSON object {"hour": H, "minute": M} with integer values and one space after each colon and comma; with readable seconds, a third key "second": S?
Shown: {"hour": 1, "minute": 24}
